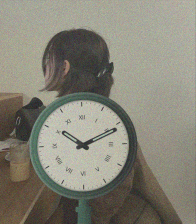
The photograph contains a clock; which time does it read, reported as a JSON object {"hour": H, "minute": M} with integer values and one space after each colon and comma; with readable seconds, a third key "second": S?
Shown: {"hour": 10, "minute": 11}
